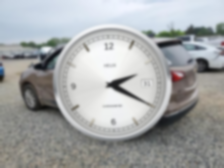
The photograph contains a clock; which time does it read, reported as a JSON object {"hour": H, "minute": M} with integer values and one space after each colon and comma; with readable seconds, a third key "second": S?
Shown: {"hour": 2, "minute": 20}
